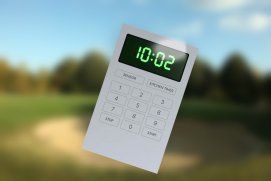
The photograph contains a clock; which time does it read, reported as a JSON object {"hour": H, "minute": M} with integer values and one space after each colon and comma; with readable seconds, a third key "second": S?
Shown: {"hour": 10, "minute": 2}
